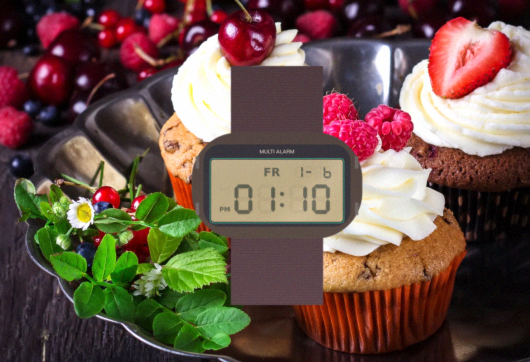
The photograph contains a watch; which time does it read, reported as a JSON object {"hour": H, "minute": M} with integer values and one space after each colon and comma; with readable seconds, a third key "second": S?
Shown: {"hour": 1, "minute": 10}
